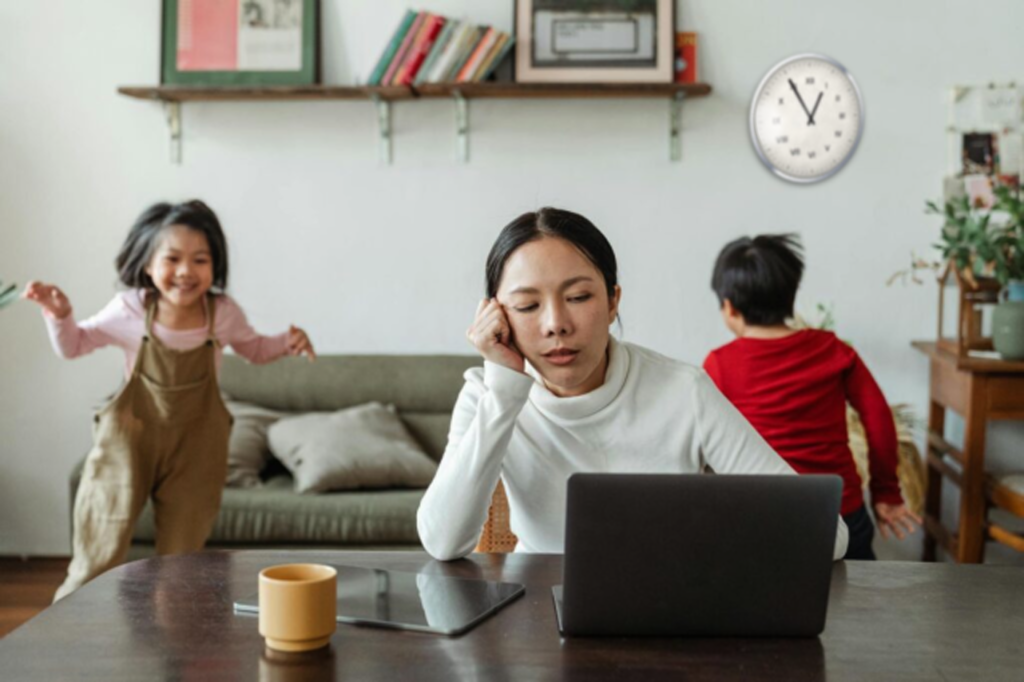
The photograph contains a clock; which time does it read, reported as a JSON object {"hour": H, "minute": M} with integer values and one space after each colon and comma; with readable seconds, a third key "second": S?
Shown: {"hour": 12, "minute": 55}
